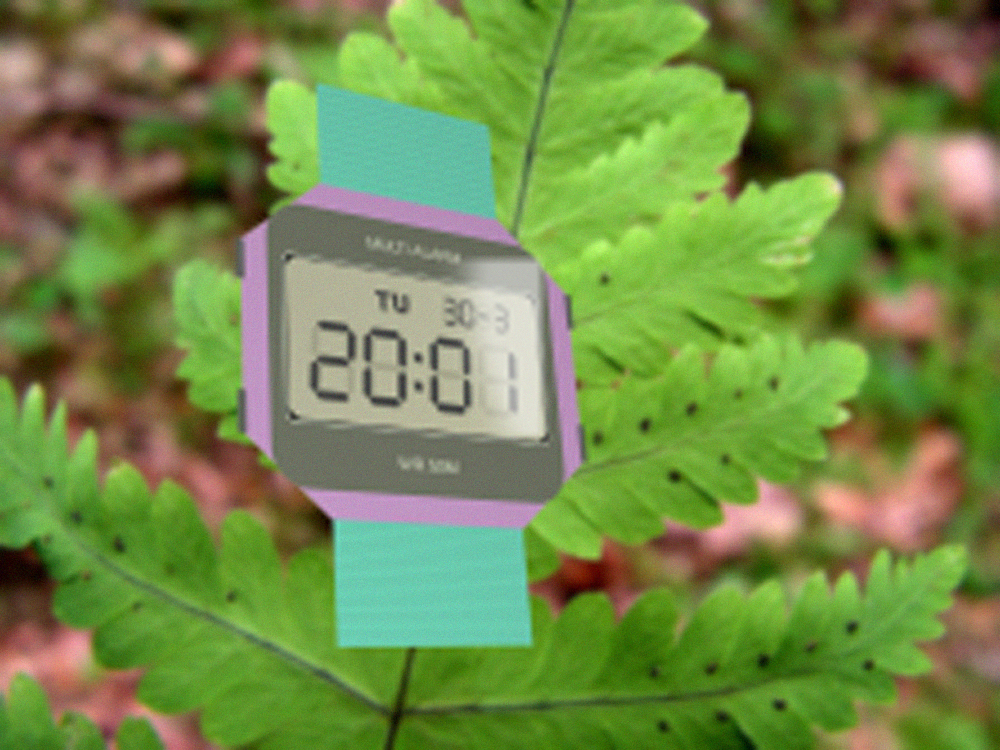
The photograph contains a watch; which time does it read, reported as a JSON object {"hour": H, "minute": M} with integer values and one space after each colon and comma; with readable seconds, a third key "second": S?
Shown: {"hour": 20, "minute": 1}
